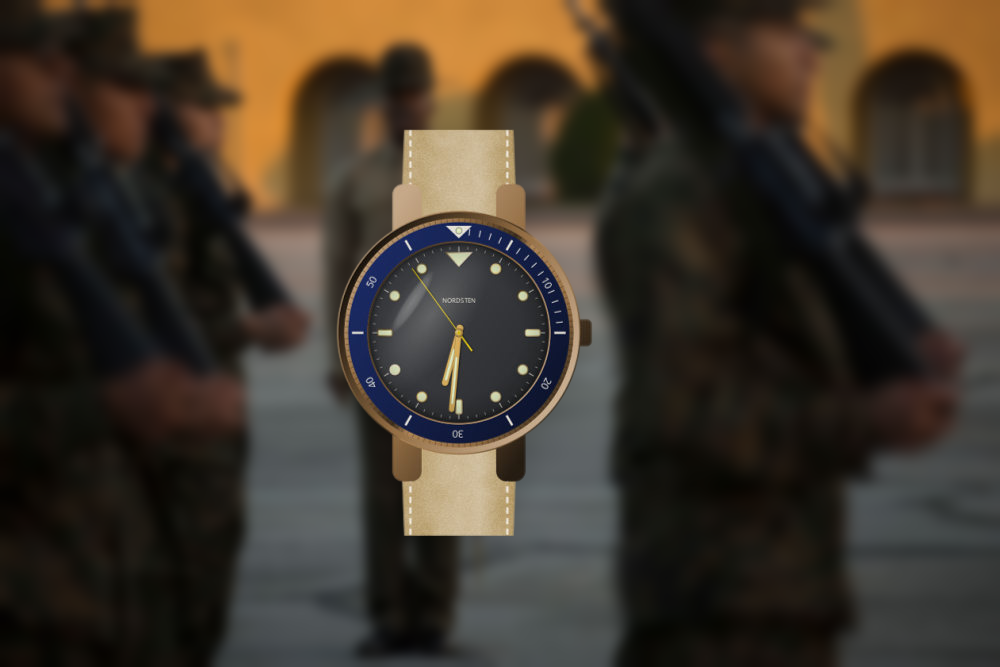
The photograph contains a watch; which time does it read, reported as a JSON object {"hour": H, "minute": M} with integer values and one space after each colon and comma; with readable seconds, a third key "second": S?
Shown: {"hour": 6, "minute": 30, "second": 54}
